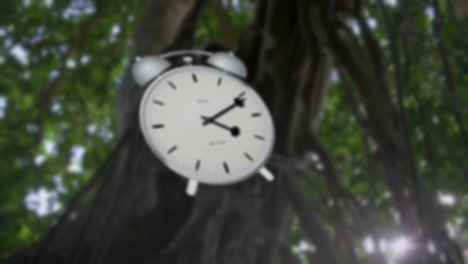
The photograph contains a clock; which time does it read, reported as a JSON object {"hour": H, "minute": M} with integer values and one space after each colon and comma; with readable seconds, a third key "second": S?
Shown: {"hour": 4, "minute": 11}
